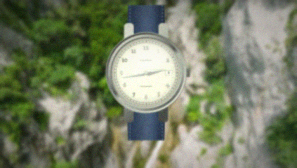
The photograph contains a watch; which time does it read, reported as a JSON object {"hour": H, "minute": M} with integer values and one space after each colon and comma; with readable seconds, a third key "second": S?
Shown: {"hour": 2, "minute": 43}
